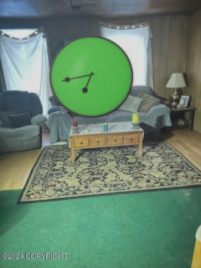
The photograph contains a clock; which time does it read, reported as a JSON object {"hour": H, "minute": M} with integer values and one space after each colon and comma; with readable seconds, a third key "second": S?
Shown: {"hour": 6, "minute": 43}
